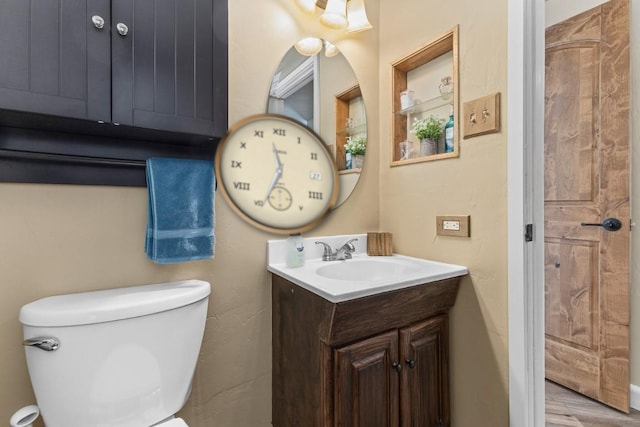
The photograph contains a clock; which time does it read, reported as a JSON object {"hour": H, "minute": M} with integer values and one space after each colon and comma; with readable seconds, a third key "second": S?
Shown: {"hour": 11, "minute": 34}
